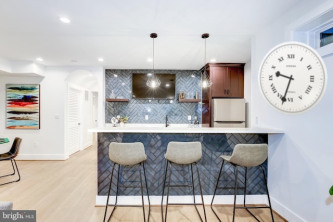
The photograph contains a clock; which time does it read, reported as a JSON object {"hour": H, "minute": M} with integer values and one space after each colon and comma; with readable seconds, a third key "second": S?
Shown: {"hour": 9, "minute": 33}
